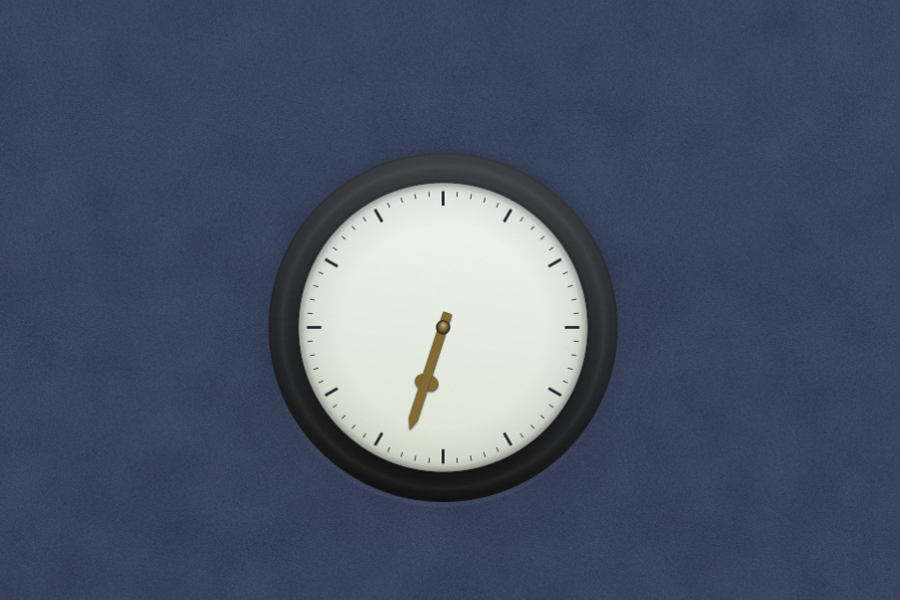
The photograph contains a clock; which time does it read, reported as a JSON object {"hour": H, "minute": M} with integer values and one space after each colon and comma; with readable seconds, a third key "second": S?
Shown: {"hour": 6, "minute": 33}
